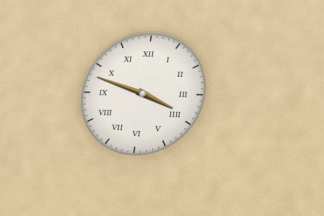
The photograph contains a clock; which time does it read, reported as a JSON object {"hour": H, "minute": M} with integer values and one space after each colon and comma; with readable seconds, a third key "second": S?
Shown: {"hour": 3, "minute": 48}
